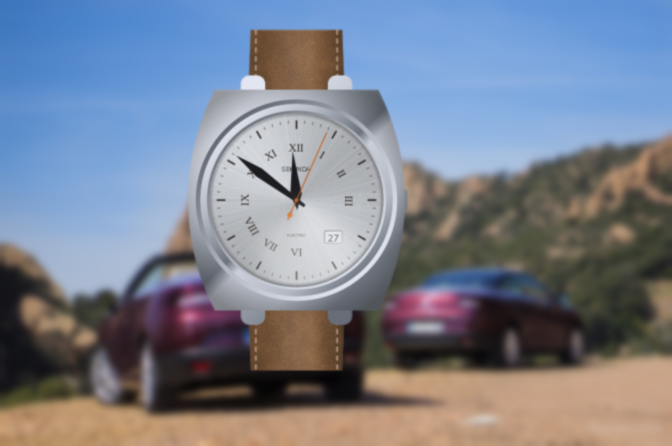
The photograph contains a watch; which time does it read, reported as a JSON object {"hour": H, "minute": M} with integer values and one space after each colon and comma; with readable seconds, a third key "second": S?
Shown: {"hour": 11, "minute": 51, "second": 4}
